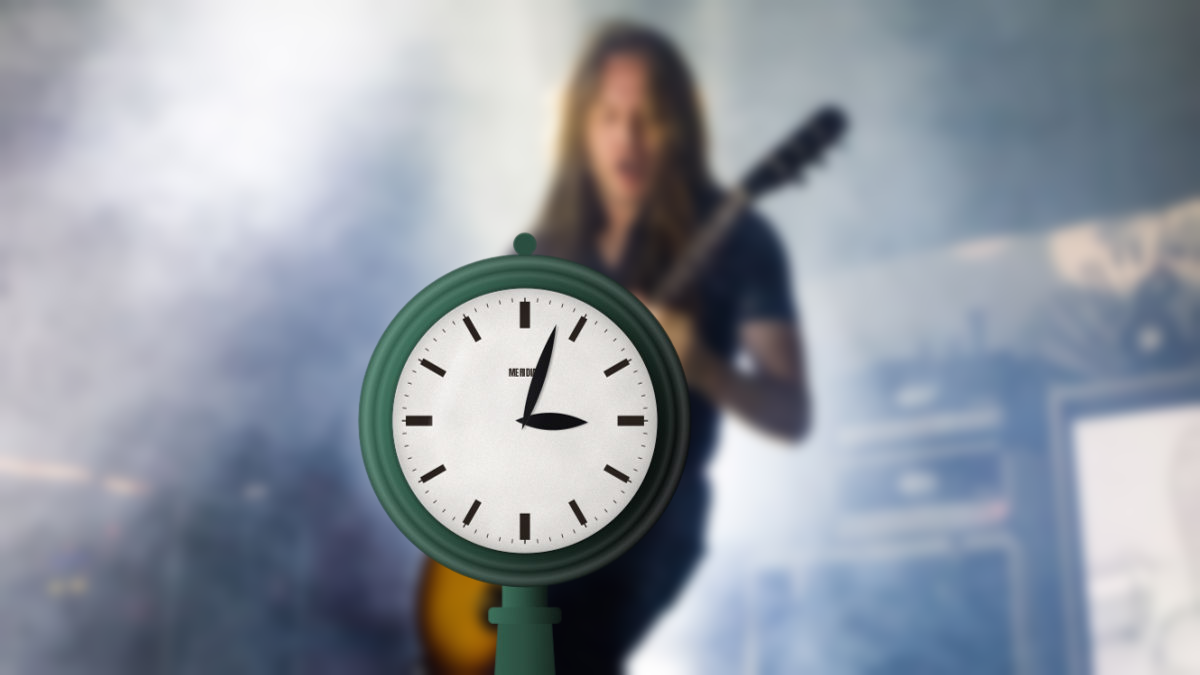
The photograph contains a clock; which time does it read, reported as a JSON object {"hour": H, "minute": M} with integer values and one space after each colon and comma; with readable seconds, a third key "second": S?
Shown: {"hour": 3, "minute": 3}
